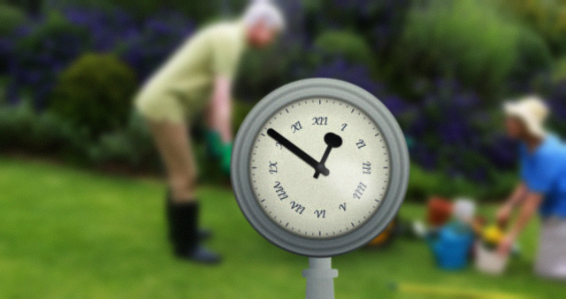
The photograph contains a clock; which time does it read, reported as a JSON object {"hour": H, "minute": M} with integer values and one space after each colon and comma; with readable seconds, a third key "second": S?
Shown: {"hour": 12, "minute": 51}
